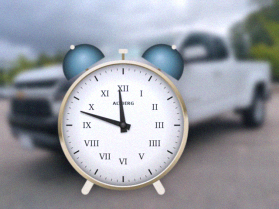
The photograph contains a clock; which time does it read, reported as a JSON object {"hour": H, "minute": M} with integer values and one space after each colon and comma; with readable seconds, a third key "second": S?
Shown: {"hour": 11, "minute": 48}
